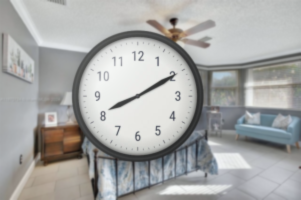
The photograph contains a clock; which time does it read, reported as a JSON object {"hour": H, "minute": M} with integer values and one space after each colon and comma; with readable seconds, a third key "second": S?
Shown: {"hour": 8, "minute": 10}
